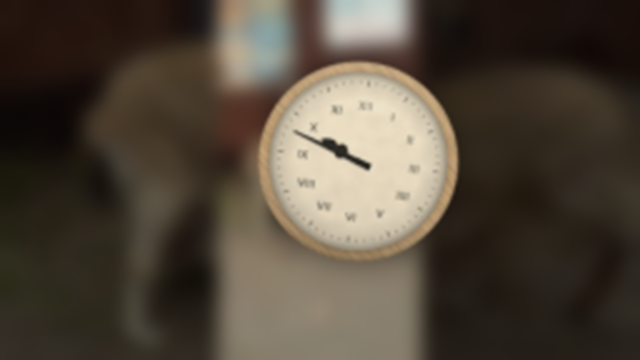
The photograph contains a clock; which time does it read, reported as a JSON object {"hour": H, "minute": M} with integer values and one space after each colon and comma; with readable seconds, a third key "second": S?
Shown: {"hour": 9, "minute": 48}
